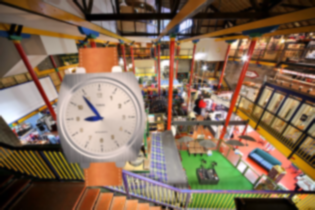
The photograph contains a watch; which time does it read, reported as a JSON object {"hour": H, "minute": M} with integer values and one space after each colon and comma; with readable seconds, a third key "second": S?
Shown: {"hour": 8, "minute": 54}
